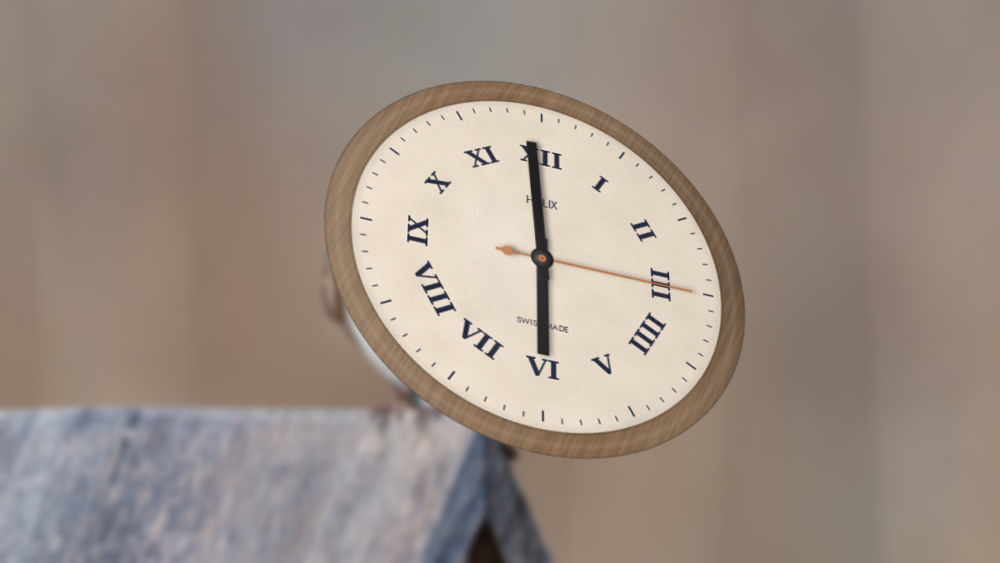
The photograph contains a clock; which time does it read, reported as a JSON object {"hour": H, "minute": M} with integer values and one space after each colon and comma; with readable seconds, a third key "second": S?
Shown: {"hour": 5, "minute": 59, "second": 15}
